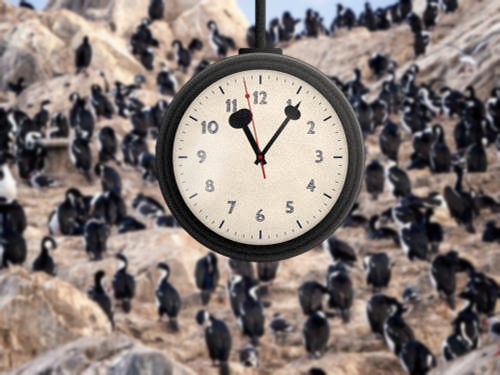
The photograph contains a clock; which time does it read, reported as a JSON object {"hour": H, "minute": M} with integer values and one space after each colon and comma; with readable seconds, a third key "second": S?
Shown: {"hour": 11, "minute": 5, "second": 58}
